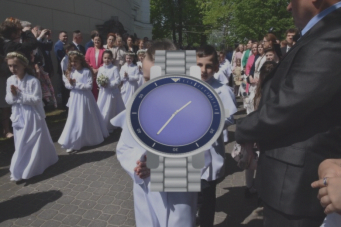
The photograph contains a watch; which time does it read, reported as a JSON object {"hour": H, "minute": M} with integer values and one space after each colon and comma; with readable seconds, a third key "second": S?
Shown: {"hour": 1, "minute": 36}
